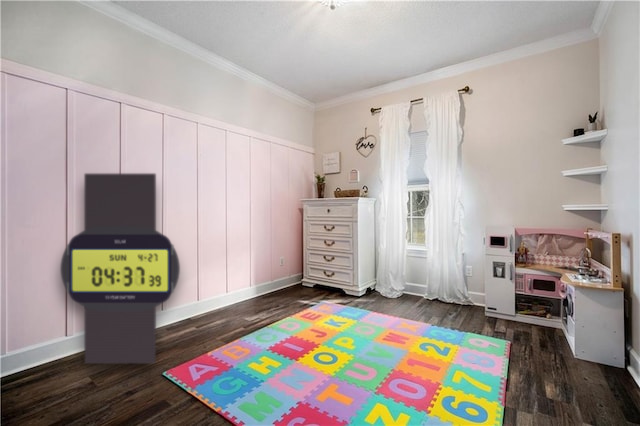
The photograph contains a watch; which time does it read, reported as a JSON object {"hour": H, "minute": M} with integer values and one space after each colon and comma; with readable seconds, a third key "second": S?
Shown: {"hour": 4, "minute": 37, "second": 39}
